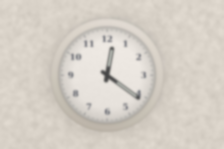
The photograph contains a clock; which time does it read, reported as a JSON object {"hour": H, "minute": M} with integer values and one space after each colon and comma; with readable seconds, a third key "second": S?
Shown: {"hour": 12, "minute": 21}
